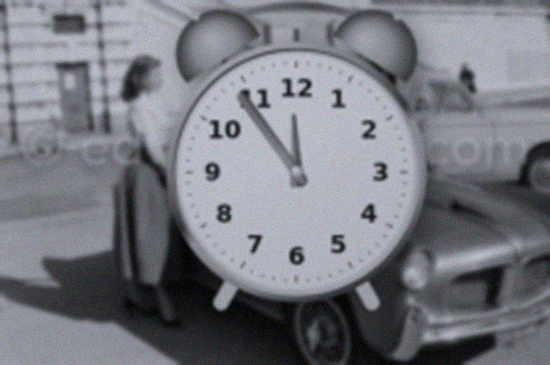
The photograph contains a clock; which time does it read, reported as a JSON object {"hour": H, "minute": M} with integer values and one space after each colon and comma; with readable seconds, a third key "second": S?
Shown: {"hour": 11, "minute": 54}
